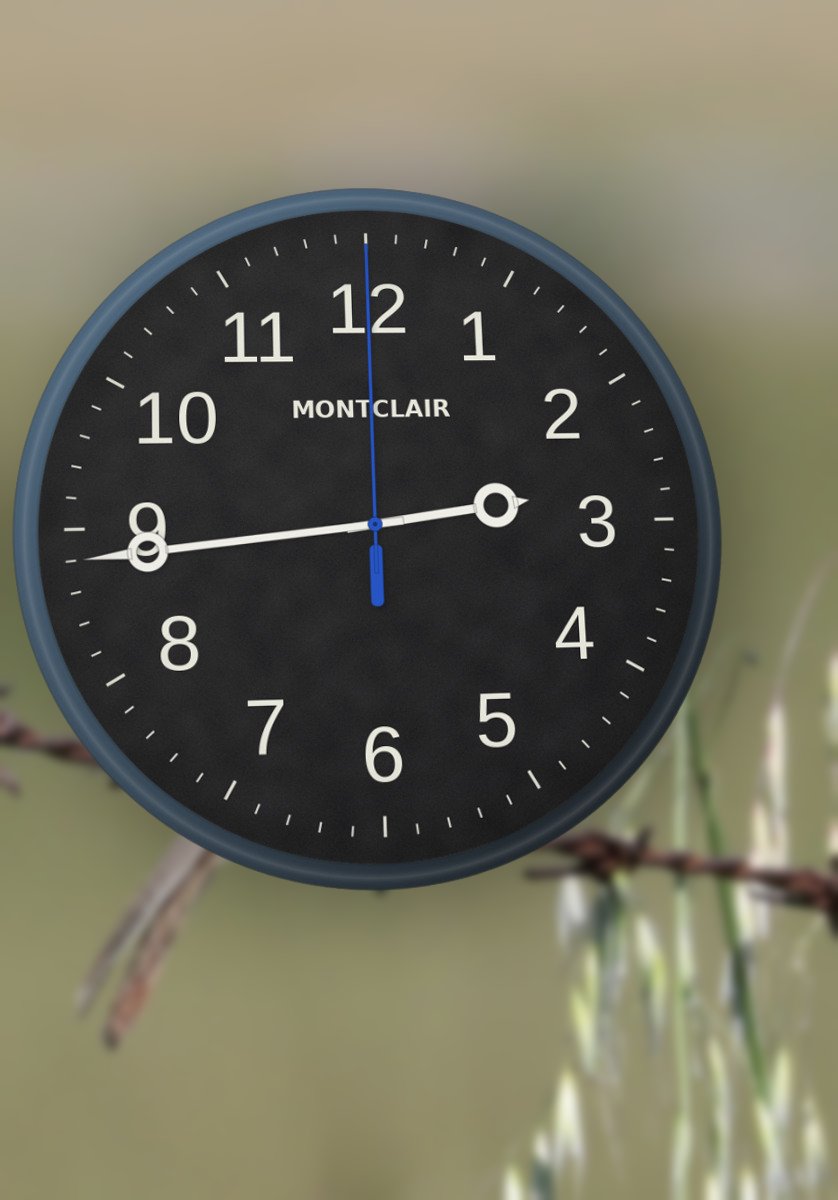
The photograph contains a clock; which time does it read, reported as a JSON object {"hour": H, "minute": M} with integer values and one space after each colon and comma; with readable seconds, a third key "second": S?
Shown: {"hour": 2, "minute": 44, "second": 0}
